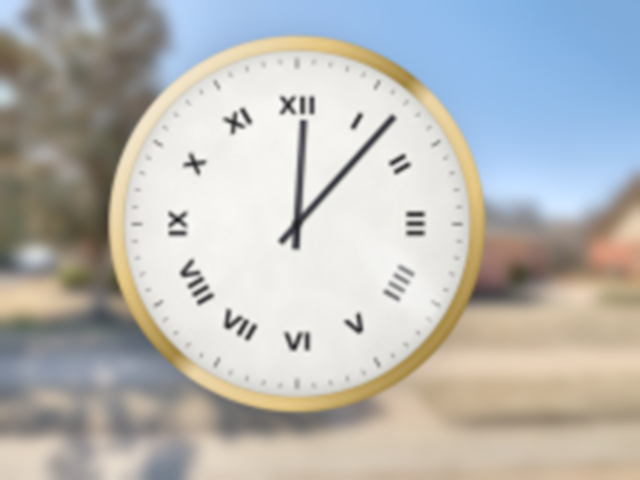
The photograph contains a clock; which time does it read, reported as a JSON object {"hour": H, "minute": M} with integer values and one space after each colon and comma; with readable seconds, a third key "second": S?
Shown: {"hour": 12, "minute": 7}
